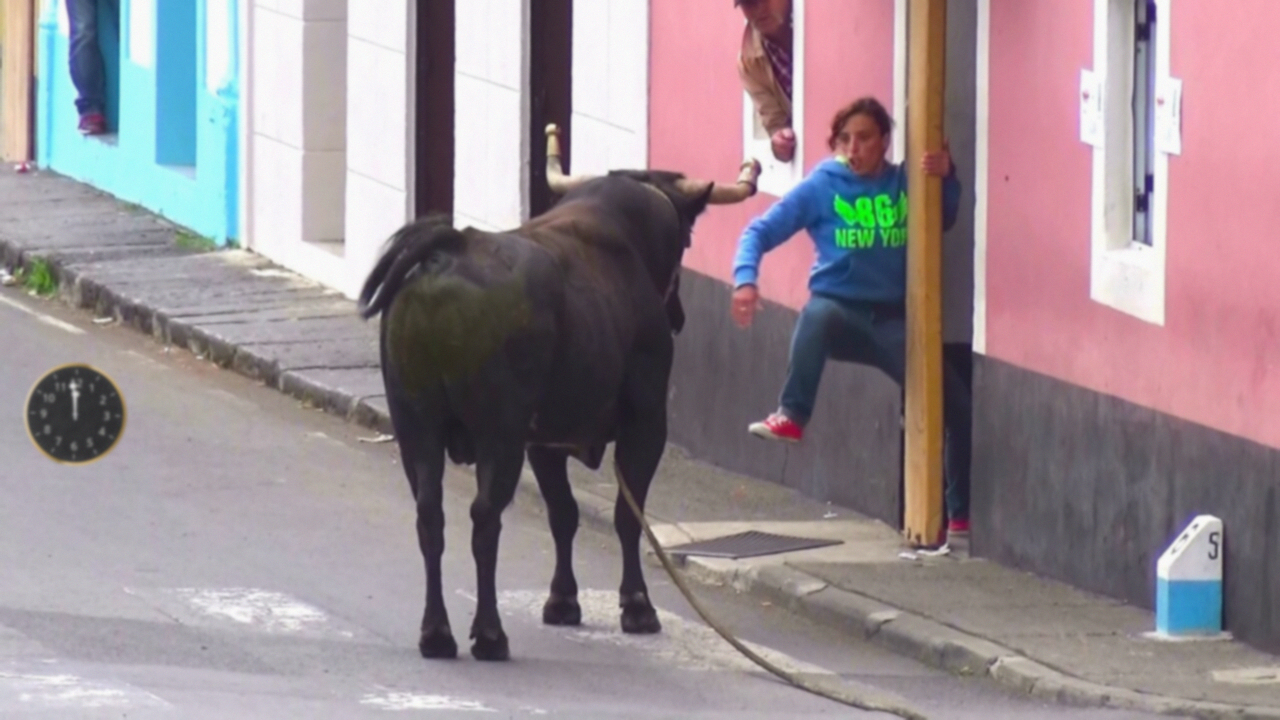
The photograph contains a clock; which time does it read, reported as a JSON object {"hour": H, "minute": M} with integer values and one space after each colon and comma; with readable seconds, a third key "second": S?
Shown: {"hour": 11, "minute": 59}
